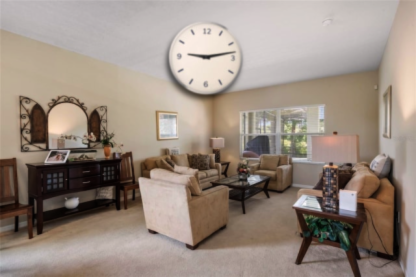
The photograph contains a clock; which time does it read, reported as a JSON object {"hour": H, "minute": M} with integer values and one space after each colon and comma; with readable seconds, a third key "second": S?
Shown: {"hour": 9, "minute": 13}
